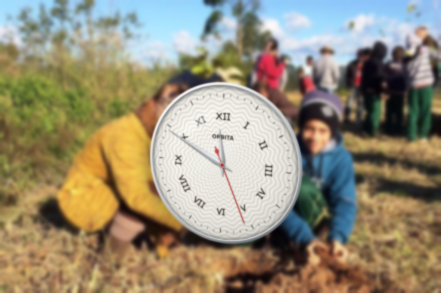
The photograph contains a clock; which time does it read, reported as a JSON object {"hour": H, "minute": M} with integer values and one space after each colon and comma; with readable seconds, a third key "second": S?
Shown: {"hour": 11, "minute": 49, "second": 26}
